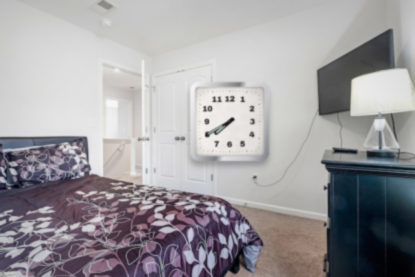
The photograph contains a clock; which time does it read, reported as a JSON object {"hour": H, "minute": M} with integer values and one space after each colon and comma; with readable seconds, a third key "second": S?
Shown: {"hour": 7, "minute": 40}
